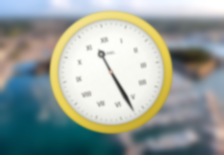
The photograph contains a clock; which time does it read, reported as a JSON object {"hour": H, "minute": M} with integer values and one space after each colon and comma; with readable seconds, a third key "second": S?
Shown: {"hour": 11, "minute": 27}
